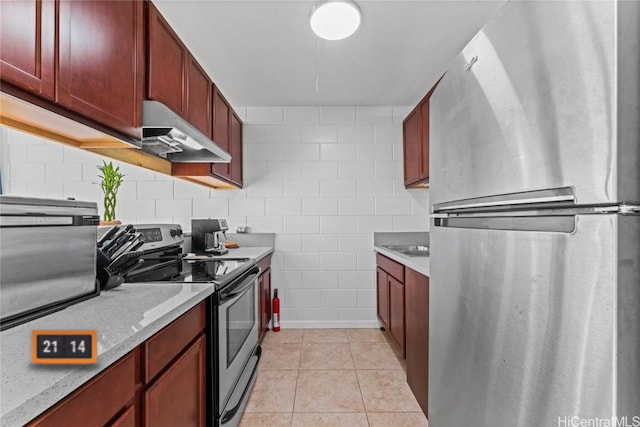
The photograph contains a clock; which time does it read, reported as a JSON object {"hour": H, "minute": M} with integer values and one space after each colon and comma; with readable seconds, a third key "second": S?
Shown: {"hour": 21, "minute": 14}
